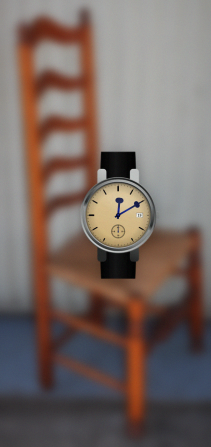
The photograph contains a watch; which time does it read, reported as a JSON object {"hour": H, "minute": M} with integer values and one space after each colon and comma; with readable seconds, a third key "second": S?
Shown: {"hour": 12, "minute": 10}
